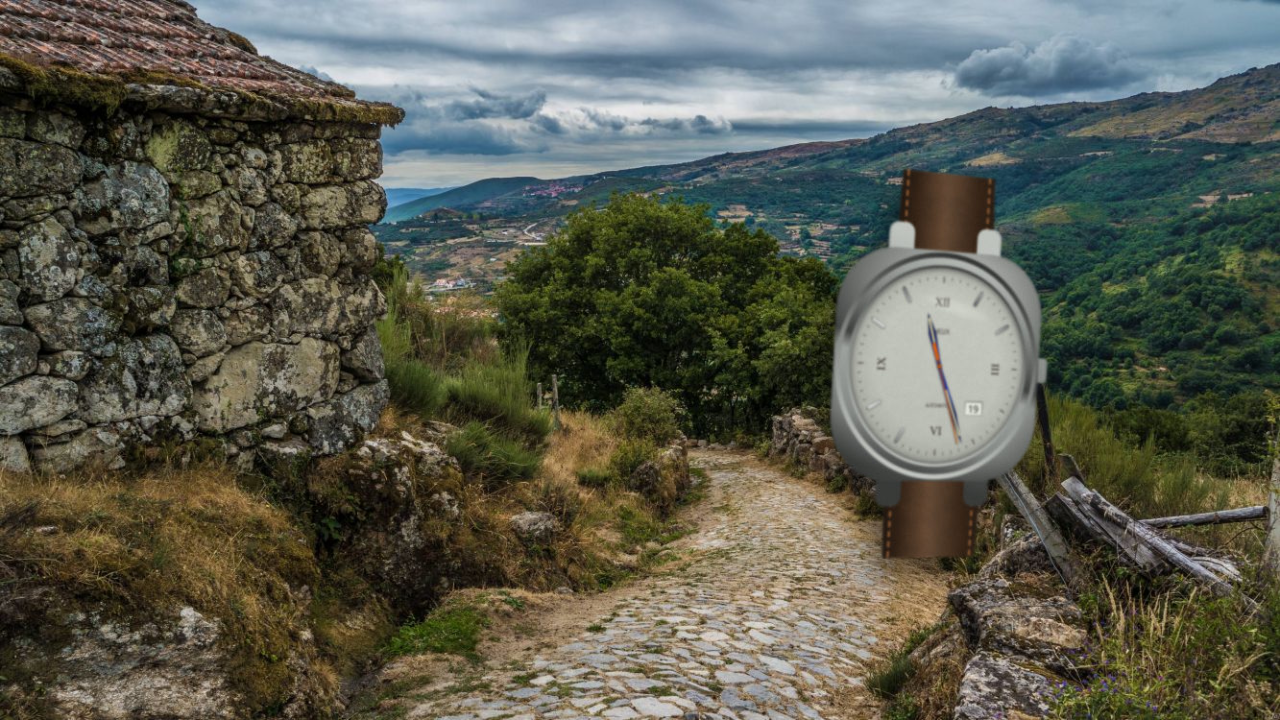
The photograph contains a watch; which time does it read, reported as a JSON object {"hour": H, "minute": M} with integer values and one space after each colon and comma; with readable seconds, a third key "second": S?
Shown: {"hour": 11, "minute": 26, "second": 27}
